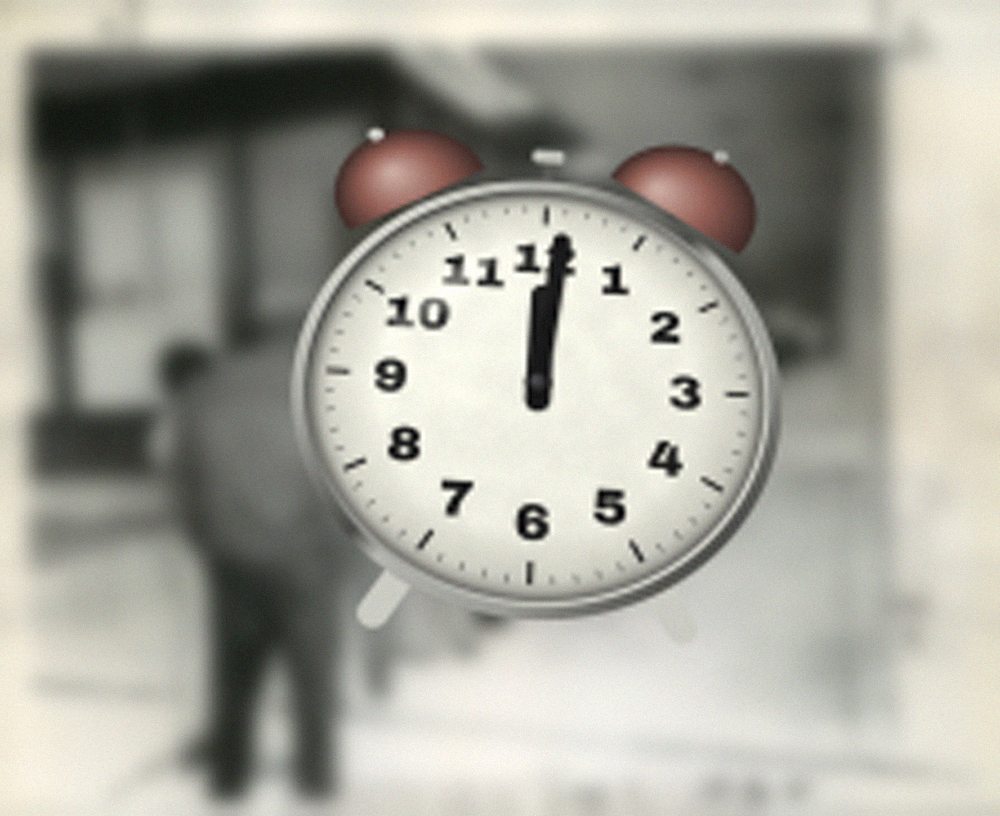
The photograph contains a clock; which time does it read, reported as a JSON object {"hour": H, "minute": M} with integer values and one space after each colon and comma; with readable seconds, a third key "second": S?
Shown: {"hour": 12, "minute": 1}
